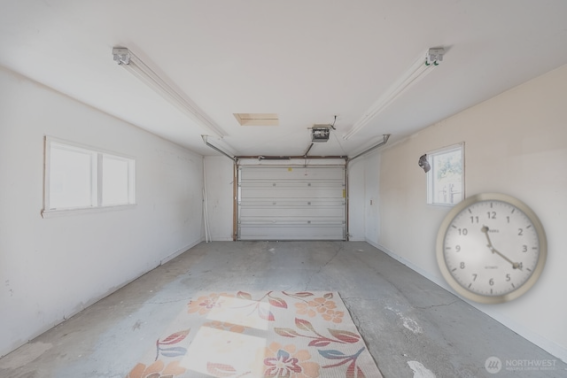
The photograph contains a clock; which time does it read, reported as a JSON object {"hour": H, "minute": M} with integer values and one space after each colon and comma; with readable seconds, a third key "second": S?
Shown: {"hour": 11, "minute": 21}
